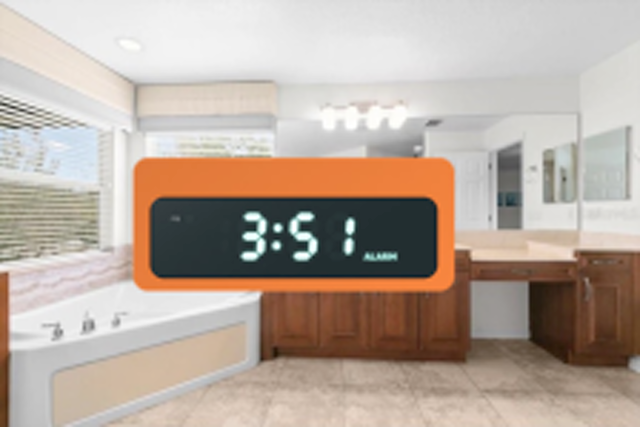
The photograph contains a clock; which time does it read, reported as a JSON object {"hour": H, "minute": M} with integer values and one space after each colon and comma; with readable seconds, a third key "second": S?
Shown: {"hour": 3, "minute": 51}
